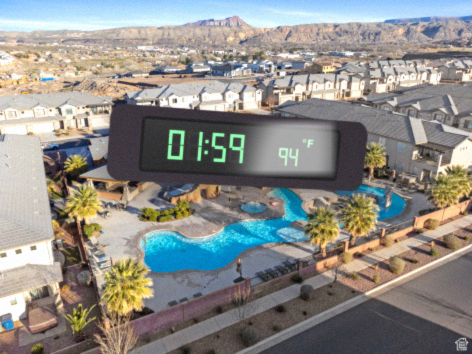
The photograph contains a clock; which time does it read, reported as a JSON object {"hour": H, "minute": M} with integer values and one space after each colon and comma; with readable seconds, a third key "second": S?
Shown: {"hour": 1, "minute": 59}
